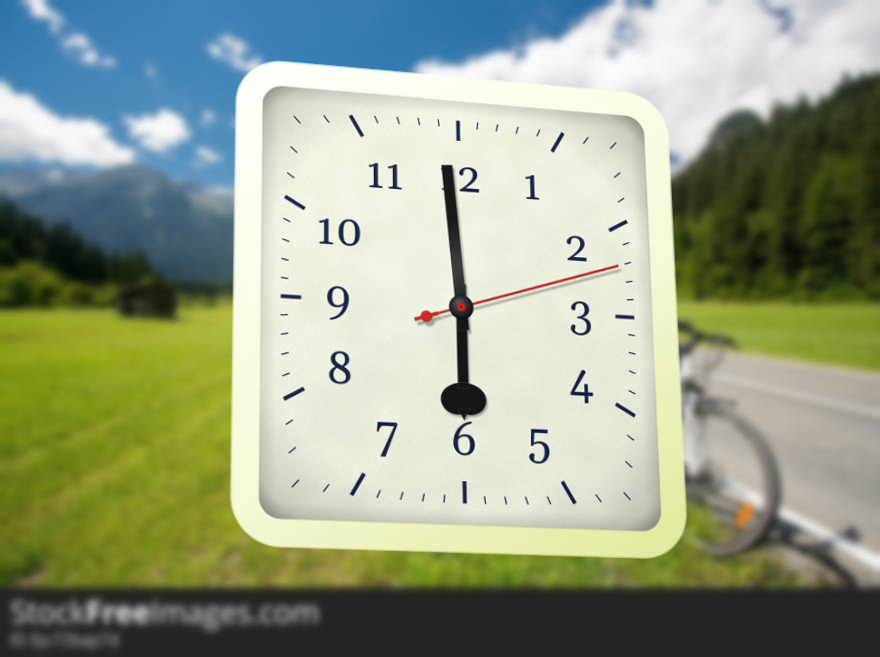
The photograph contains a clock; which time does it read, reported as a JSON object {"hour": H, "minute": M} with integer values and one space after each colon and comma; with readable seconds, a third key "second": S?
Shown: {"hour": 5, "minute": 59, "second": 12}
